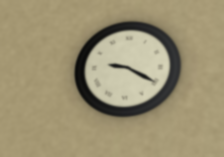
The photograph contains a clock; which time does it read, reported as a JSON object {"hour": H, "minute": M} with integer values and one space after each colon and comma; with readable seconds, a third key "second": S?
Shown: {"hour": 9, "minute": 20}
